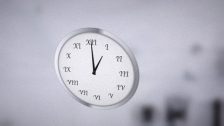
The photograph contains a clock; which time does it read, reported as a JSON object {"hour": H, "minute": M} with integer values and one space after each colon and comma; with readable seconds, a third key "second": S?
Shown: {"hour": 1, "minute": 0}
